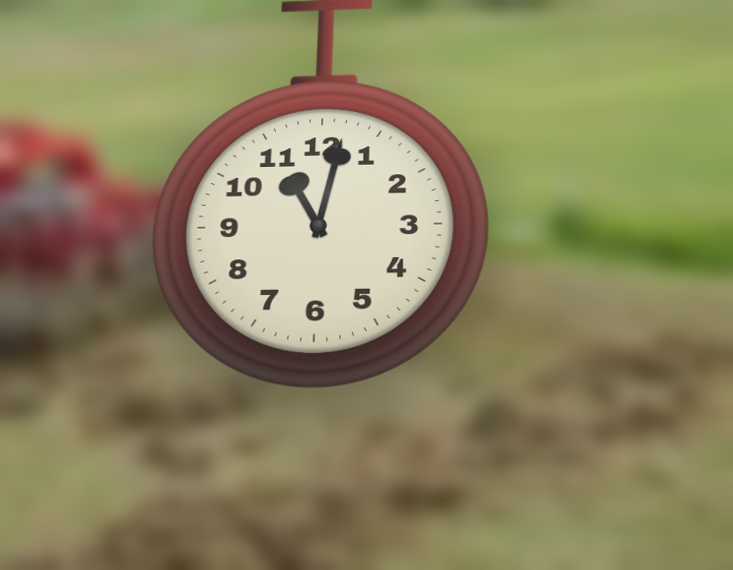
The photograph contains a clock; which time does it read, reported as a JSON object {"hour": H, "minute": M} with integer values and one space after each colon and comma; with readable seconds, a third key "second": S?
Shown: {"hour": 11, "minute": 2}
